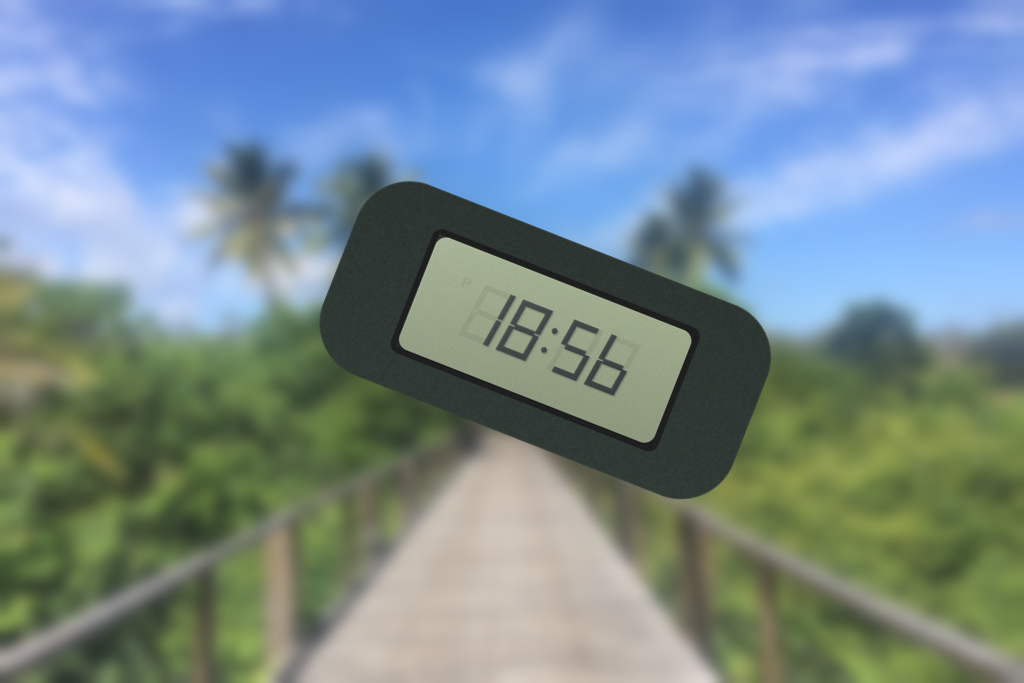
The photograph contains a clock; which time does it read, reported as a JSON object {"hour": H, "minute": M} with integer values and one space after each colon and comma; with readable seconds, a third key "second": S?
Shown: {"hour": 18, "minute": 56}
